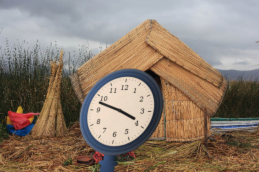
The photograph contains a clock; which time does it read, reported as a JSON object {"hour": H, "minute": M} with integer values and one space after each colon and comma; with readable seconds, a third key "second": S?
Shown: {"hour": 3, "minute": 48}
